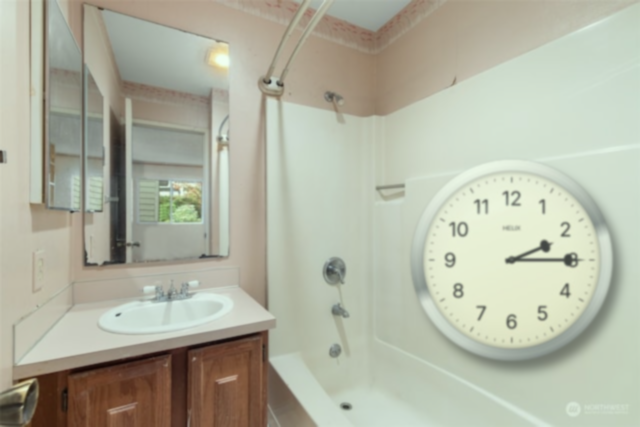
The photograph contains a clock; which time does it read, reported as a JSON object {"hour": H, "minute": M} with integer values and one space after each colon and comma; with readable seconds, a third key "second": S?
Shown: {"hour": 2, "minute": 15}
